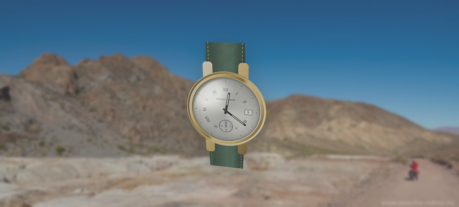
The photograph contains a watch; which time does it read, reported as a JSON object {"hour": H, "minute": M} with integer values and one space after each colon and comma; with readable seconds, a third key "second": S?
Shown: {"hour": 12, "minute": 21}
